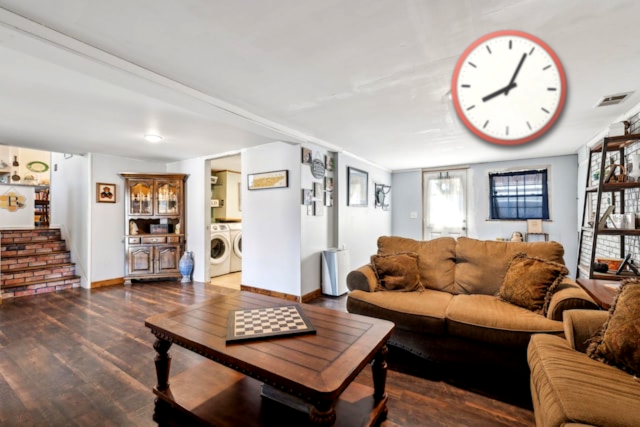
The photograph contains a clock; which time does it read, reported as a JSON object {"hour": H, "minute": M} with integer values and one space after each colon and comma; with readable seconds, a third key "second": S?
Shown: {"hour": 8, "minute": 4}
